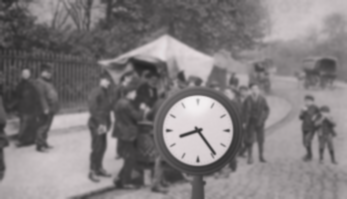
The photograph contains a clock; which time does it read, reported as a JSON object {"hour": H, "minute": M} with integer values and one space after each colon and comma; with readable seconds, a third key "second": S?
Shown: {"hour": 8, "minute": 24}
